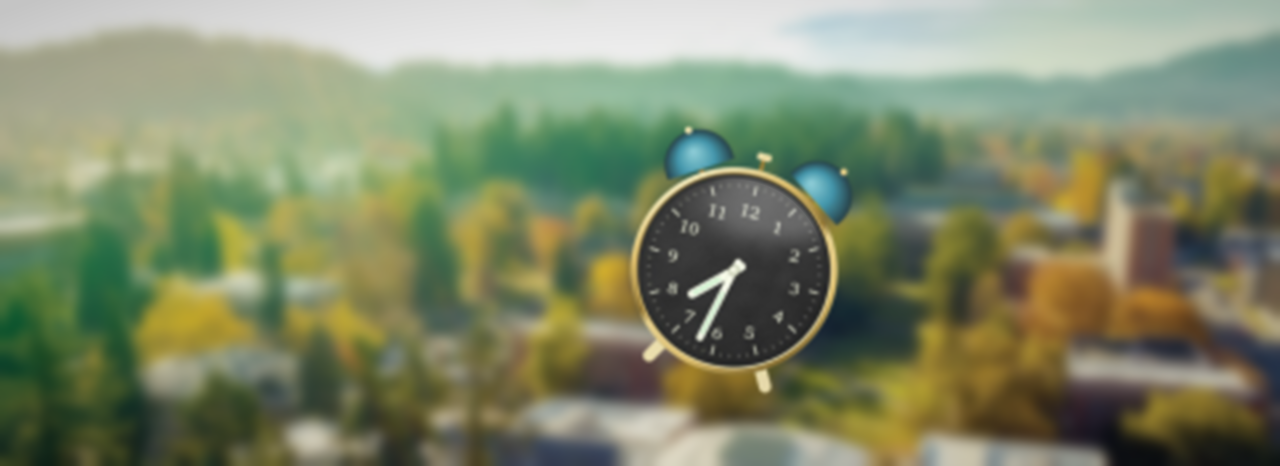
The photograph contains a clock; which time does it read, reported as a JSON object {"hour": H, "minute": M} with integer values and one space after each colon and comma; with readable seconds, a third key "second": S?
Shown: {"hour": 7, "minute": 32}
